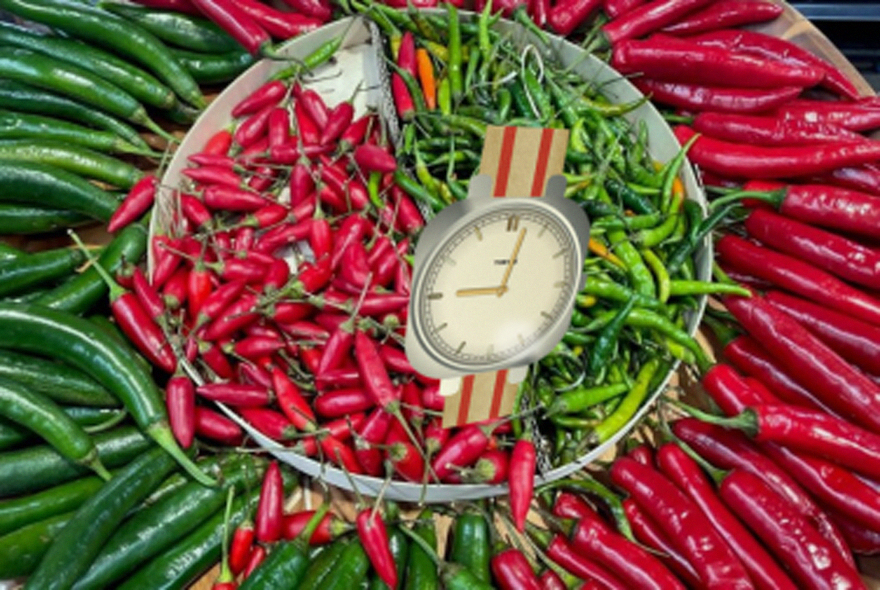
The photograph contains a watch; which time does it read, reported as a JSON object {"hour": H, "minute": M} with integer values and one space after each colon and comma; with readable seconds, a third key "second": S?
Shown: {"hour": 9, "minute": 2}
